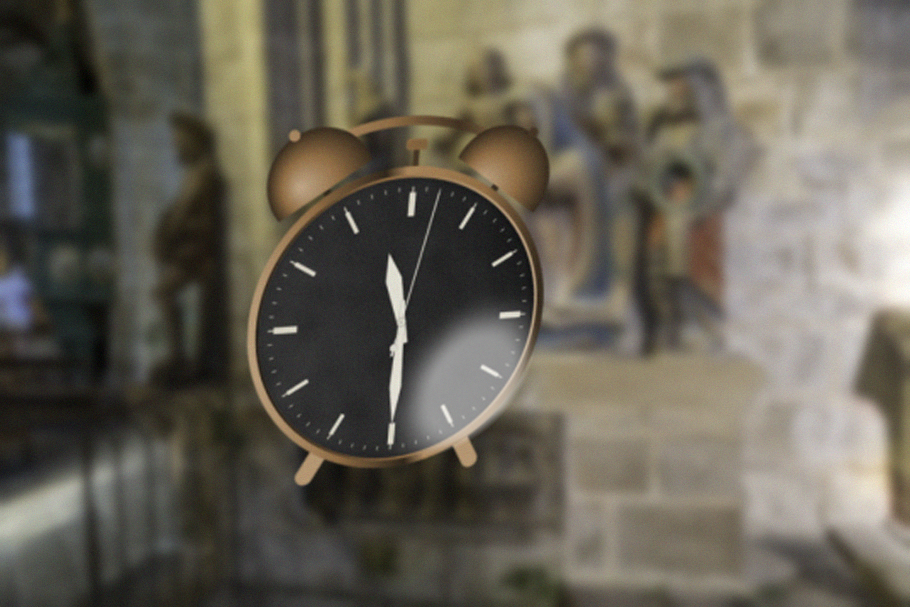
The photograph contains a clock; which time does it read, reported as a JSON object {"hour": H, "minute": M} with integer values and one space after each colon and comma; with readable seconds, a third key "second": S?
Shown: {"hour": 11, "minute": 30, "second": 2}
